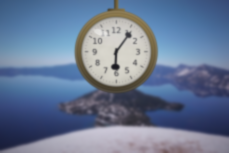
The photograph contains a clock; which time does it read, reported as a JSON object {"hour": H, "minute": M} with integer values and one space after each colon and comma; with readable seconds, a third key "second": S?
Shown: {"hour": 6, "minute": 6}
